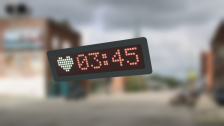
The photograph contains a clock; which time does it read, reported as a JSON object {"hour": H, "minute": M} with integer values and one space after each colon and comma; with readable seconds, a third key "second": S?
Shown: {"hour": 3, "minute": 45}
